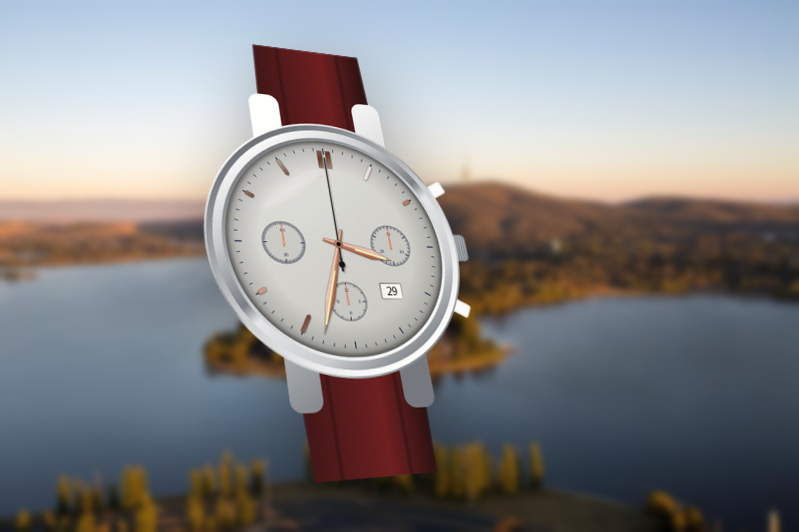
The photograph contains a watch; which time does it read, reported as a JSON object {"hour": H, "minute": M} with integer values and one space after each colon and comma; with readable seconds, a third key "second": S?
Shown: {"hour": 3, "minute": 33}
